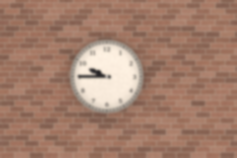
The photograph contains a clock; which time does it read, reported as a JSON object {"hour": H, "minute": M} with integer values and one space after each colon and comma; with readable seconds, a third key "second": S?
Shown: {"hour": 9, "minute": 45}
